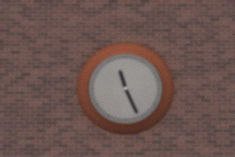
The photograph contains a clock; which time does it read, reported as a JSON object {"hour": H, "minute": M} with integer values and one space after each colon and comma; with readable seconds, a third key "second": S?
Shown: {"hour": 11, "minute": 26}
